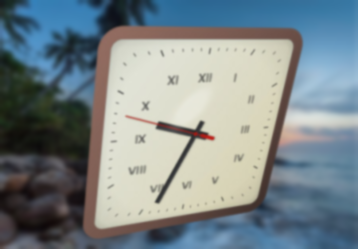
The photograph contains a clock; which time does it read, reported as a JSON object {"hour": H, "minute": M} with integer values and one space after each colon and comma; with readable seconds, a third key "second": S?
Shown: {"hour": 9, "minute": 33, "second": 48}
